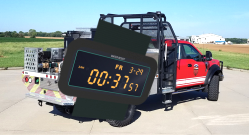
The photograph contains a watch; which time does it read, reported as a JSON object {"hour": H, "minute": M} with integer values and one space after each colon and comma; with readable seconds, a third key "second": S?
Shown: {"hour": 0, "minute": 37, "second": 57}
